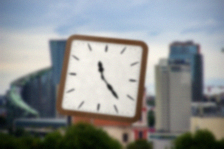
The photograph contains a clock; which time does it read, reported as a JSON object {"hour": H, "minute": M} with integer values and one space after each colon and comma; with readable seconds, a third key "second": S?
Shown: {"hour": 11, "minute": 23}
